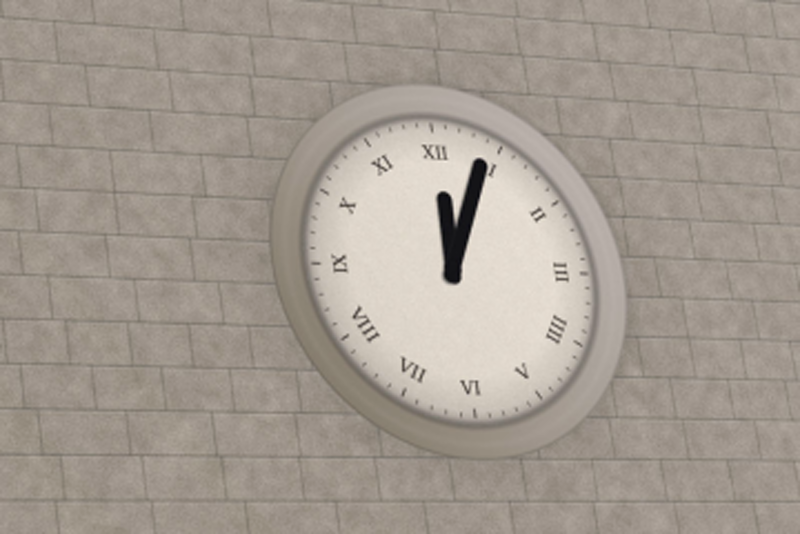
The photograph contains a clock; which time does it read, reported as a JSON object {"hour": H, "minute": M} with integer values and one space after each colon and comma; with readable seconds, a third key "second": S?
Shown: {"hour": 12, "minute": 4}
